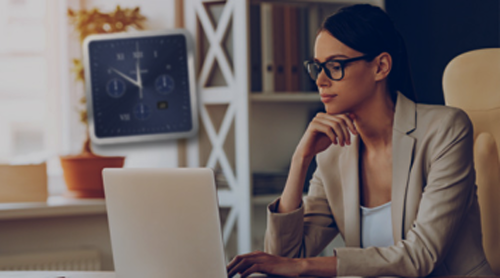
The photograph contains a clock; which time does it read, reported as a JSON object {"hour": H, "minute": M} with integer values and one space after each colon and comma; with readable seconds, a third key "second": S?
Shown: {"hour": 11, "minute": 51}
